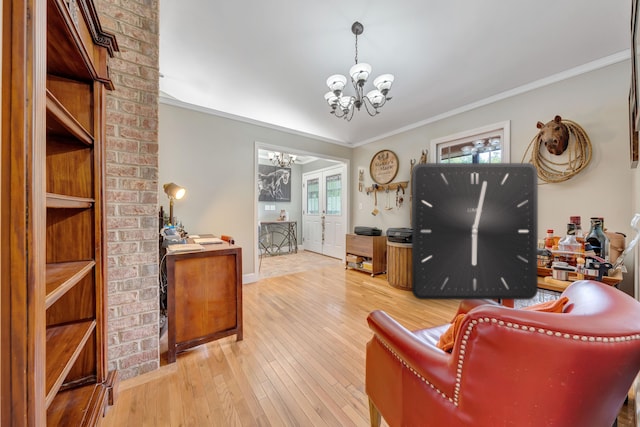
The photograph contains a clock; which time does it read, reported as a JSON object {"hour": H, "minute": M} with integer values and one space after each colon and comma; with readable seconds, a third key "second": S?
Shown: {"hour": 6, "minute": 2}
